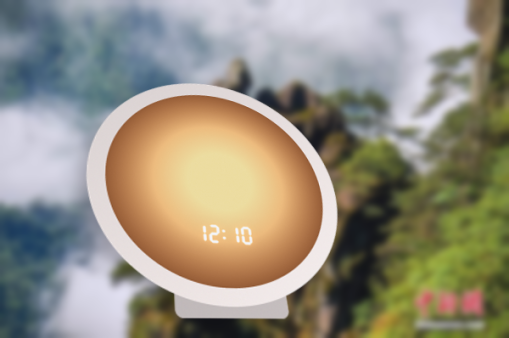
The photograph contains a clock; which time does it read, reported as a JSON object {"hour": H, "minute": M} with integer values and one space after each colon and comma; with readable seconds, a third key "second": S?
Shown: {"hour": 12, "minute": 10}
